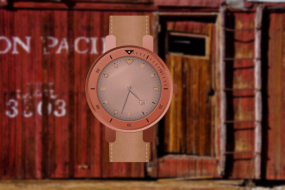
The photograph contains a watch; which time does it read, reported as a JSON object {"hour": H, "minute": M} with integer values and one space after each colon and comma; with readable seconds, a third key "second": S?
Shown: {"hour": 4, "minute": 33}
